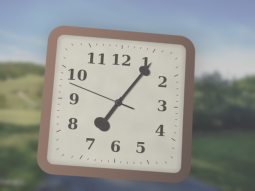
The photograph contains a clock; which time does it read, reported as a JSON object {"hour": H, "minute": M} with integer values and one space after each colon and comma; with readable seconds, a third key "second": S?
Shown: {"hour": 7, "minute": 5, "second": 48}
